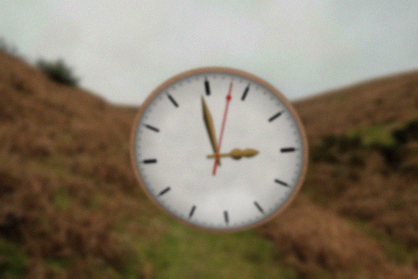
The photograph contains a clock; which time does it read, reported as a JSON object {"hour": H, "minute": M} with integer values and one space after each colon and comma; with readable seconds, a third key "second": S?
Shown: {"hour": 2, "minute": 59, "second": 3}
